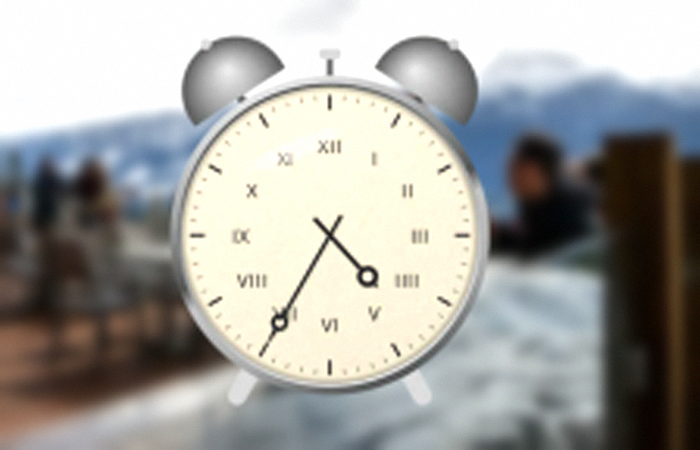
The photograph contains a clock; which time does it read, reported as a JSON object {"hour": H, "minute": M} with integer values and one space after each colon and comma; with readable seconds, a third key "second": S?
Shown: {"hour": 4, "minute": 35}
